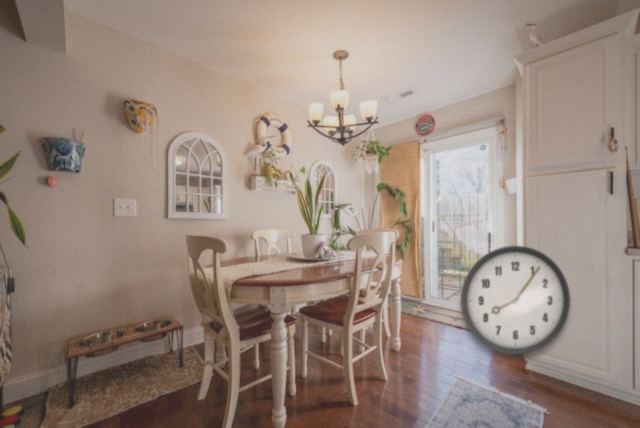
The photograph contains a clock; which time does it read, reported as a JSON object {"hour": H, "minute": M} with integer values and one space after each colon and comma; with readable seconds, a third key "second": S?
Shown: {"hour": 8, "minute": 6}
